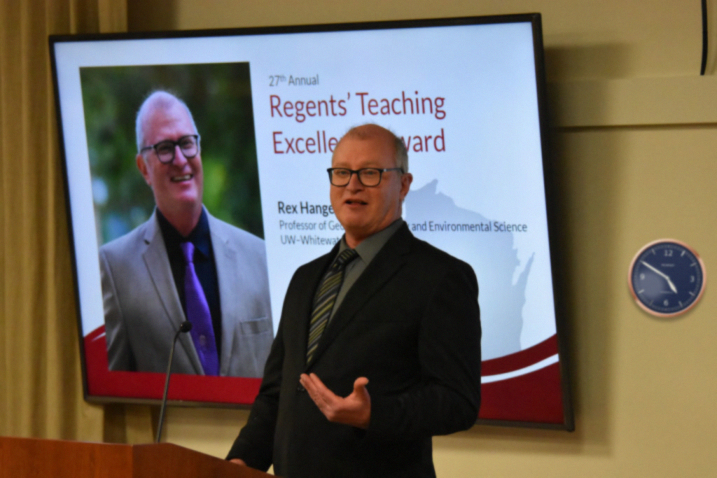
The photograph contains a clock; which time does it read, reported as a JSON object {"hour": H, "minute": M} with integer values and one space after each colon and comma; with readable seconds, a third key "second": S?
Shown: {"hour": 4, "minute": 50}
